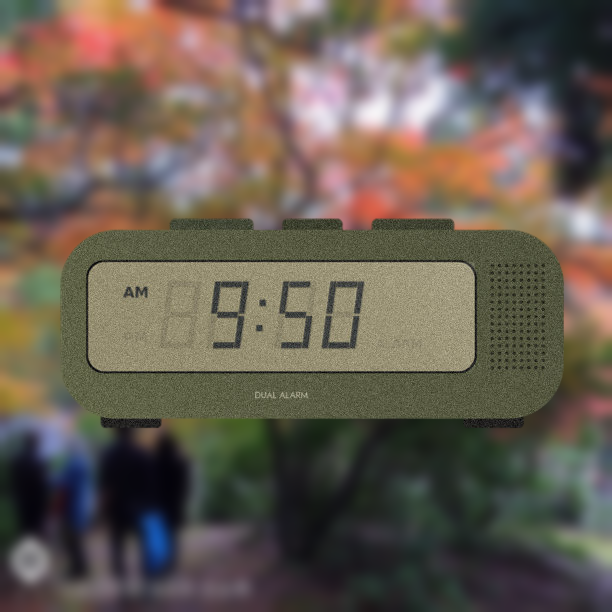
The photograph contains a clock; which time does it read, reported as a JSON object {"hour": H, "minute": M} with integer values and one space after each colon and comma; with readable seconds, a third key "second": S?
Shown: {"hour": 9, "minute": 50}
